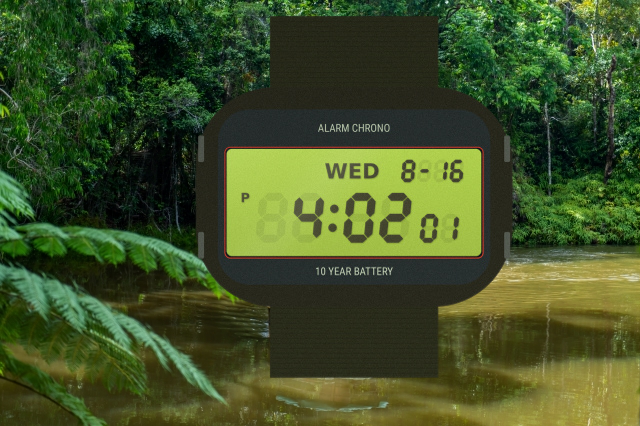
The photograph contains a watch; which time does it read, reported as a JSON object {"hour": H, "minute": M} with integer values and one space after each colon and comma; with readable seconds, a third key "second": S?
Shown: {"hour": 4, "minute": 2, "second": 1}
